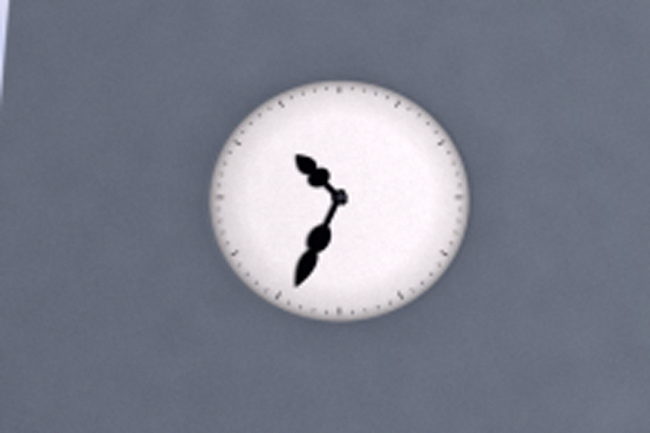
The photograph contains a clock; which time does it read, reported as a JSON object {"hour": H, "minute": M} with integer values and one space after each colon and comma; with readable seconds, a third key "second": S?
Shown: {"hour": 10, "minute": 34}
